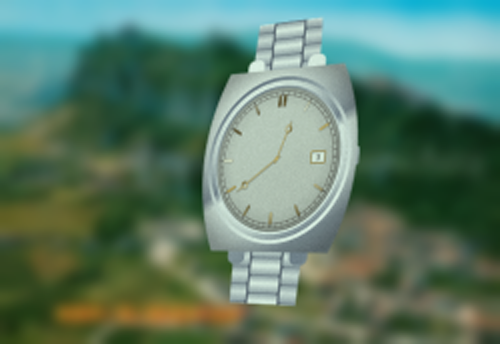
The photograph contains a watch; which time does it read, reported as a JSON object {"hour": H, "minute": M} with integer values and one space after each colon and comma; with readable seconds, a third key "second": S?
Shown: {"hour": 12, "minute": 39}
